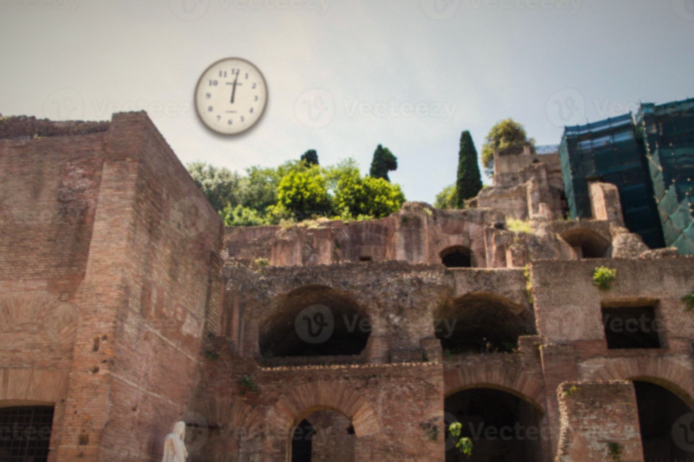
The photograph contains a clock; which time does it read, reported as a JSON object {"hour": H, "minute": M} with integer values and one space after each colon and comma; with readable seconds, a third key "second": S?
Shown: {"hour": 12, "minute": 1}
